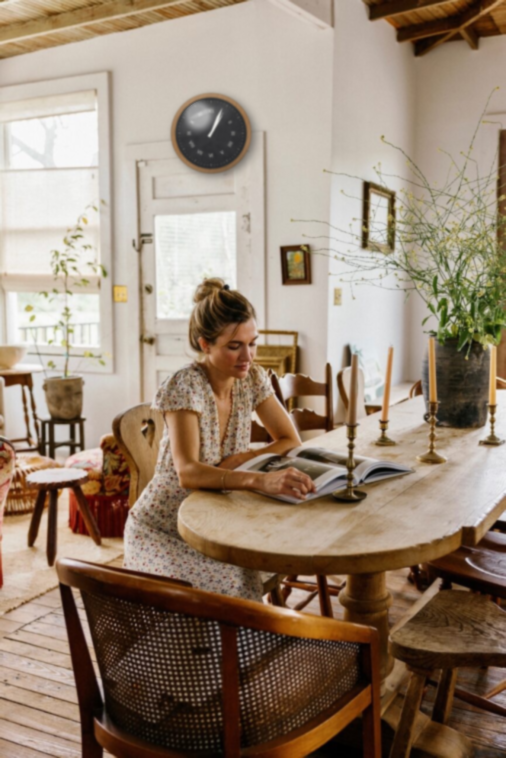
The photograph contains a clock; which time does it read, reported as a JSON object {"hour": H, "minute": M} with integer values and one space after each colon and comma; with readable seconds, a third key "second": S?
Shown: {"hour": 1, "minute": 4}
